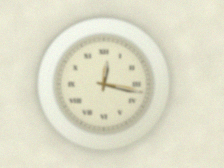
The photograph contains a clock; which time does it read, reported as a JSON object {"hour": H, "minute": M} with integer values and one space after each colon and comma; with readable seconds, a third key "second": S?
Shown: {"hour": 12, "minute": 17}
